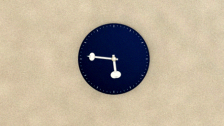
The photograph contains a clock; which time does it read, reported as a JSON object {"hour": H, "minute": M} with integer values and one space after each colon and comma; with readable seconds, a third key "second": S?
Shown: {"hour": 5, "minute": 46}
